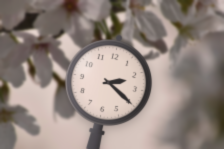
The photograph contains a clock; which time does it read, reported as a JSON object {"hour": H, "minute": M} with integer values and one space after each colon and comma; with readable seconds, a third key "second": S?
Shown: {"hour": 2, "minute": 20}
